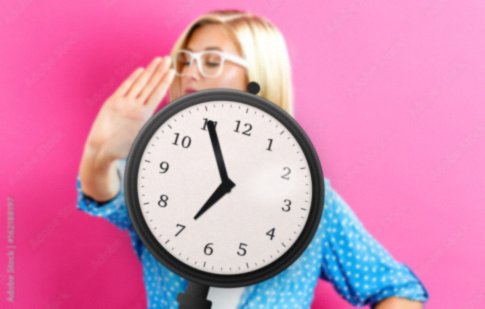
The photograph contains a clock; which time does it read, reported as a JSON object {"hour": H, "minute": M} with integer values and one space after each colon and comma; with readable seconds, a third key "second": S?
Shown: {"hour": 6, "minute": 55}
